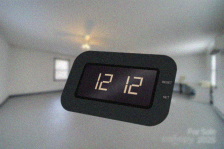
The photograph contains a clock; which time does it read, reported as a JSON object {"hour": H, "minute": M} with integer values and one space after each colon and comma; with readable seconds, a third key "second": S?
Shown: {"hour": 12, "minute": 12}
